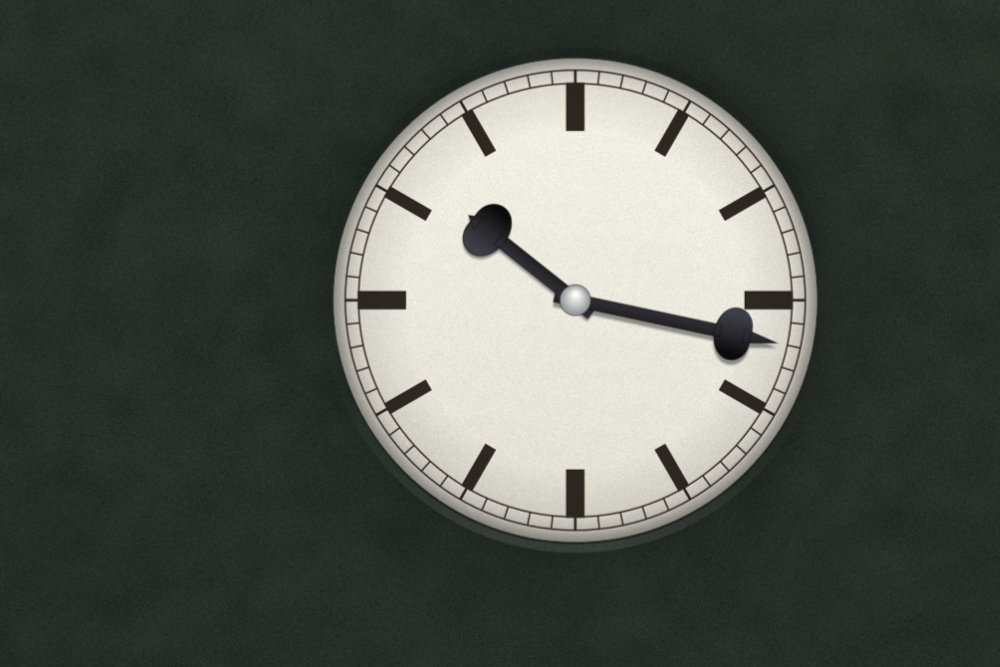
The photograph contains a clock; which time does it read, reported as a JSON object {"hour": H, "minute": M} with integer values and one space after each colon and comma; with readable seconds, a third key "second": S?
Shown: {"hour": 10, "minute": 17}
